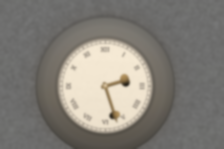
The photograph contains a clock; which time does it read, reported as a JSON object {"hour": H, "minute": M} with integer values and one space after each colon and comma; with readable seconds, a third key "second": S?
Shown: {"hour": 2, "minute": 27}
